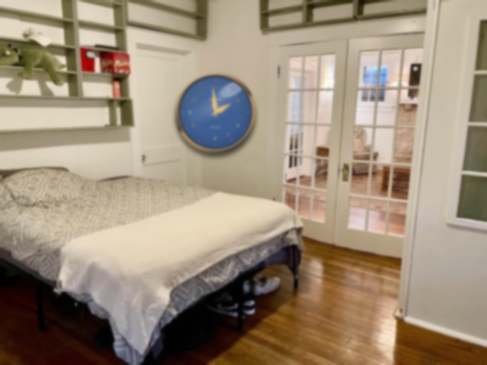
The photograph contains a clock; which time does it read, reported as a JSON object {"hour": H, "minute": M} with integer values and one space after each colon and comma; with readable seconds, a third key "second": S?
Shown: {"hour": 1, "minute": 59}
